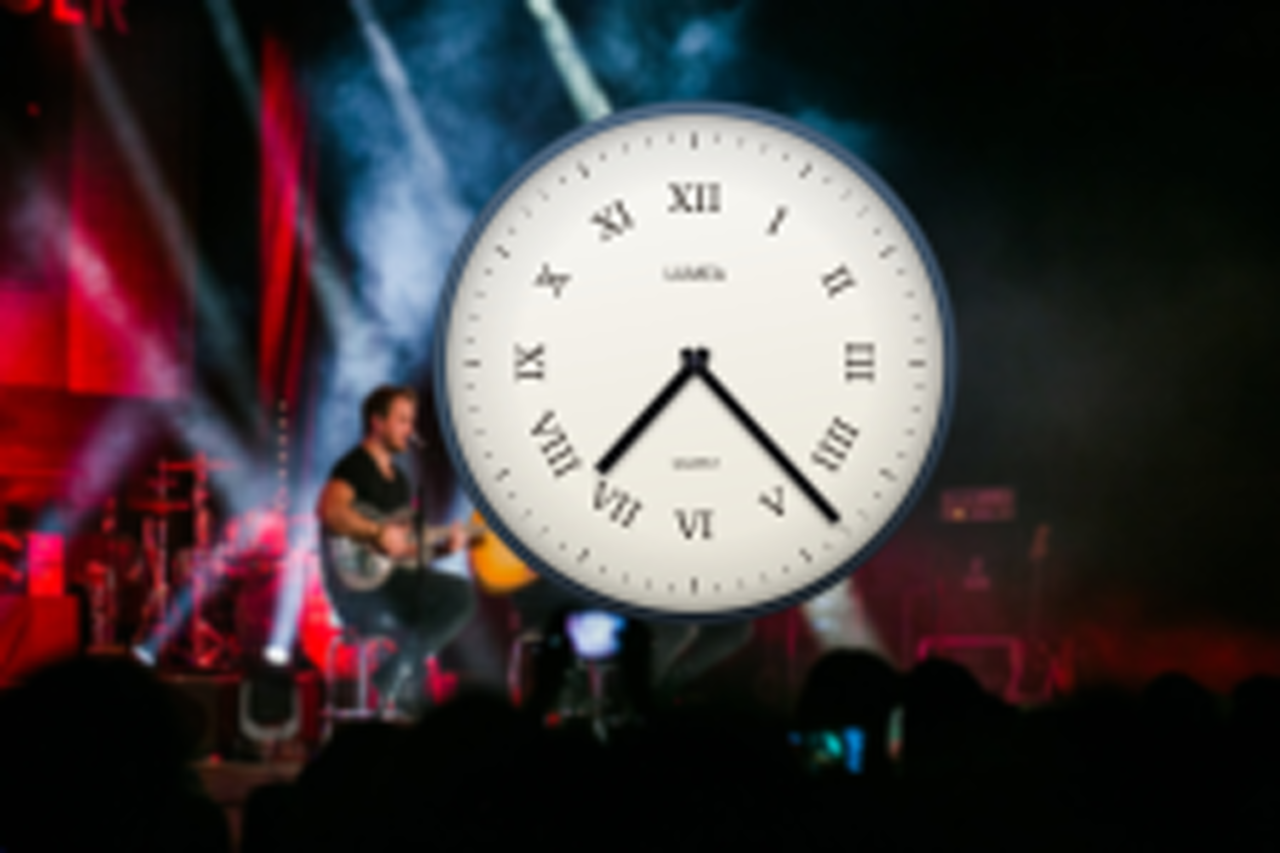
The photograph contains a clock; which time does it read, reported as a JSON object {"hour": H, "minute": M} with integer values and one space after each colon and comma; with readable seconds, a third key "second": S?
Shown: {"hour": 7, "minute": 23}
